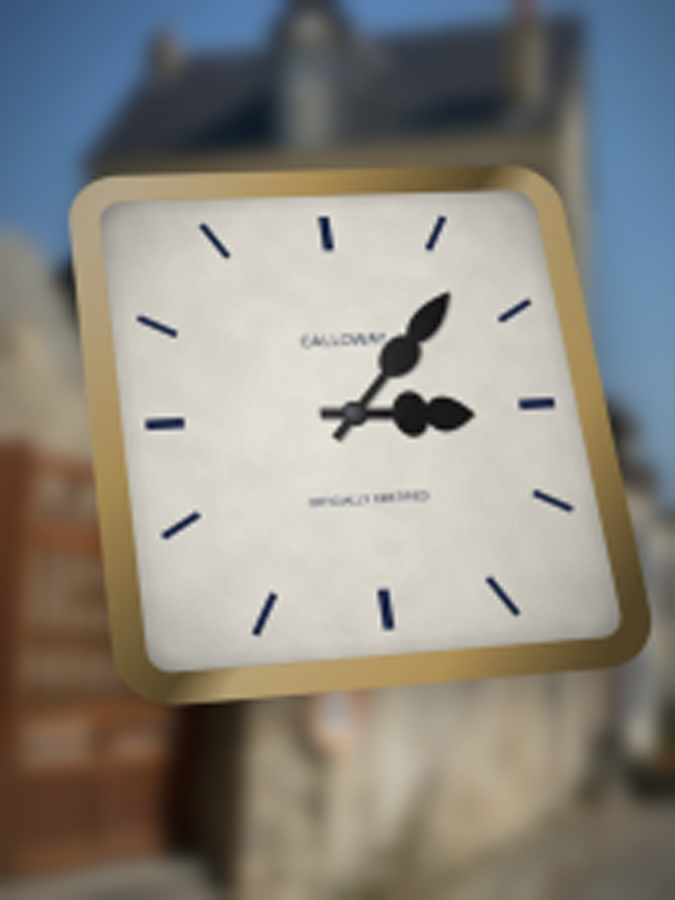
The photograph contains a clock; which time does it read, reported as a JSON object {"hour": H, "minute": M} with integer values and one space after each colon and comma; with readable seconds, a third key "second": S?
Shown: {"hour": 3, "minute": 7}
